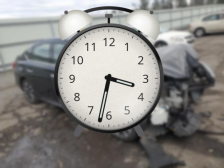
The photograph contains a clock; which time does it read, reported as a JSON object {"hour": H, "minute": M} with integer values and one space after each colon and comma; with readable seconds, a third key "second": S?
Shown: {"hour": 3, "minute": 32}
